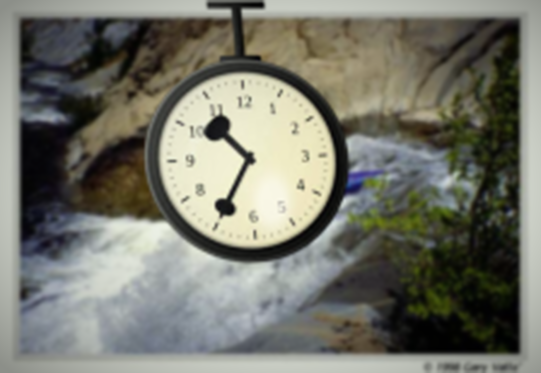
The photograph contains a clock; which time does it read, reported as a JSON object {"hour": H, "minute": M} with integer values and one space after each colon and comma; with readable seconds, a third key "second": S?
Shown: {"hour": 10, "minute": 35}
